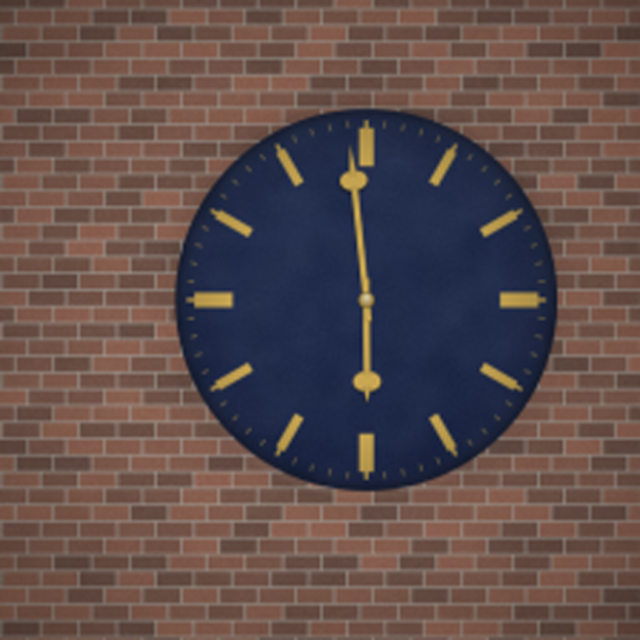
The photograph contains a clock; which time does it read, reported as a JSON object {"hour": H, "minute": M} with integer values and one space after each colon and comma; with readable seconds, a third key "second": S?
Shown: {"hour": 5, "minute": 59}
